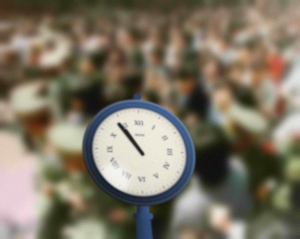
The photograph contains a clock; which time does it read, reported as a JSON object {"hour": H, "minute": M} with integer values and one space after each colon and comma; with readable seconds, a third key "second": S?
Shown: {"hour": 10, "minute": 54}
